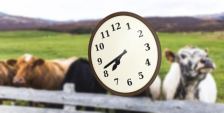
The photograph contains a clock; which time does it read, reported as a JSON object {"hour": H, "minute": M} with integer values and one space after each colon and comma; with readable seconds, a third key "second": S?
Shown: {"hour": 7, "minute": 42}
